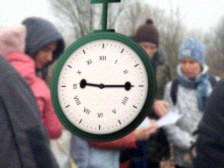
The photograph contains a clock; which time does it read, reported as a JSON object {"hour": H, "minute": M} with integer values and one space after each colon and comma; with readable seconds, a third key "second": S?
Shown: {"hour": 9, "minute": 15}
